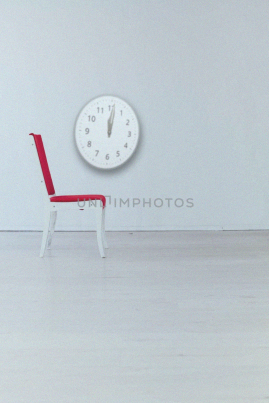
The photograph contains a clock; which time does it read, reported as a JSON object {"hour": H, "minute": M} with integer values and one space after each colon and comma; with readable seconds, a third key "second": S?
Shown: {"hour": 12, "minute": 1}
